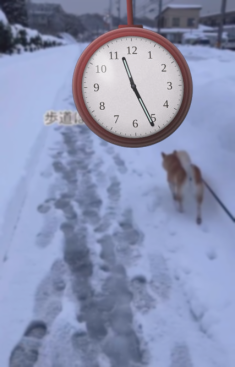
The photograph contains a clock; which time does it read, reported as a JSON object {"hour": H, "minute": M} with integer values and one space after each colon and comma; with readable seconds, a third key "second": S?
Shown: {"hour": 11, "minute": 26}
